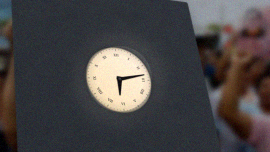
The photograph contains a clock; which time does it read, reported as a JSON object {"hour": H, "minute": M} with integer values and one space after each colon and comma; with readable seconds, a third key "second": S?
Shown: {"hour": 6, "minute": 13}
